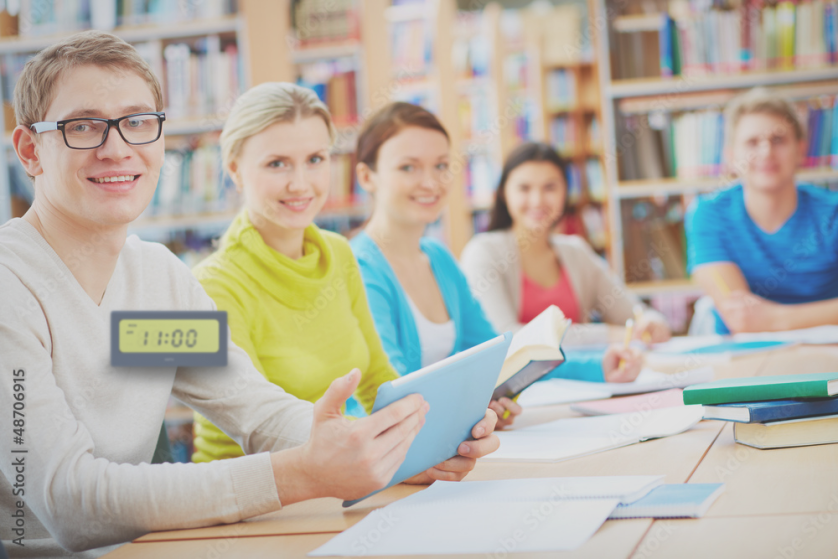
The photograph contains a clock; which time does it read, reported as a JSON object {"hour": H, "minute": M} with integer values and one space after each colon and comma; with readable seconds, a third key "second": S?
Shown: {"hour": 11, "minute": 0}
